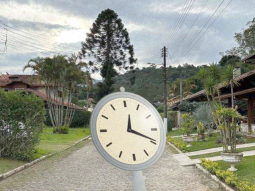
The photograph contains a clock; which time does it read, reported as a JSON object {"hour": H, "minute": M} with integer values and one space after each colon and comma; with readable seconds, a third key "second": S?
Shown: {"hour": 12, "minute": 19}
